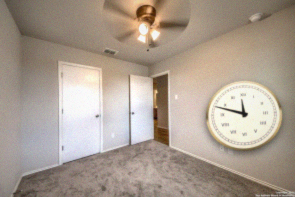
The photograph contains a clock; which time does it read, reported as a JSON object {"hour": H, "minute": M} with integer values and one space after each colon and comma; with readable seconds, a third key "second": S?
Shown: {"hour": 11, "minute": 48}
